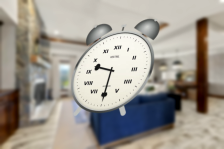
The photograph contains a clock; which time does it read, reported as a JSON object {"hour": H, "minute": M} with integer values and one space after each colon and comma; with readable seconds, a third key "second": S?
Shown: {"hour": 9, "minute": 30}
